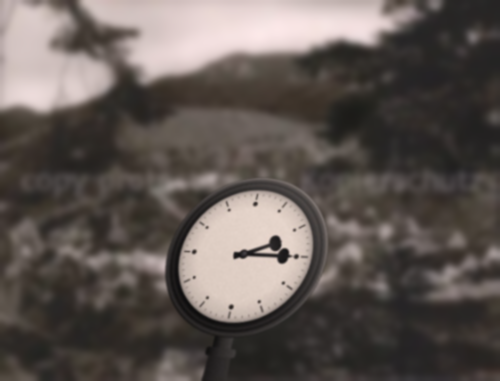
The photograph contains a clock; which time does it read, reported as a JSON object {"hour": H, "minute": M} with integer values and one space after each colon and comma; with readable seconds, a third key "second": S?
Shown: {"hour": 2, "minute": 15}
